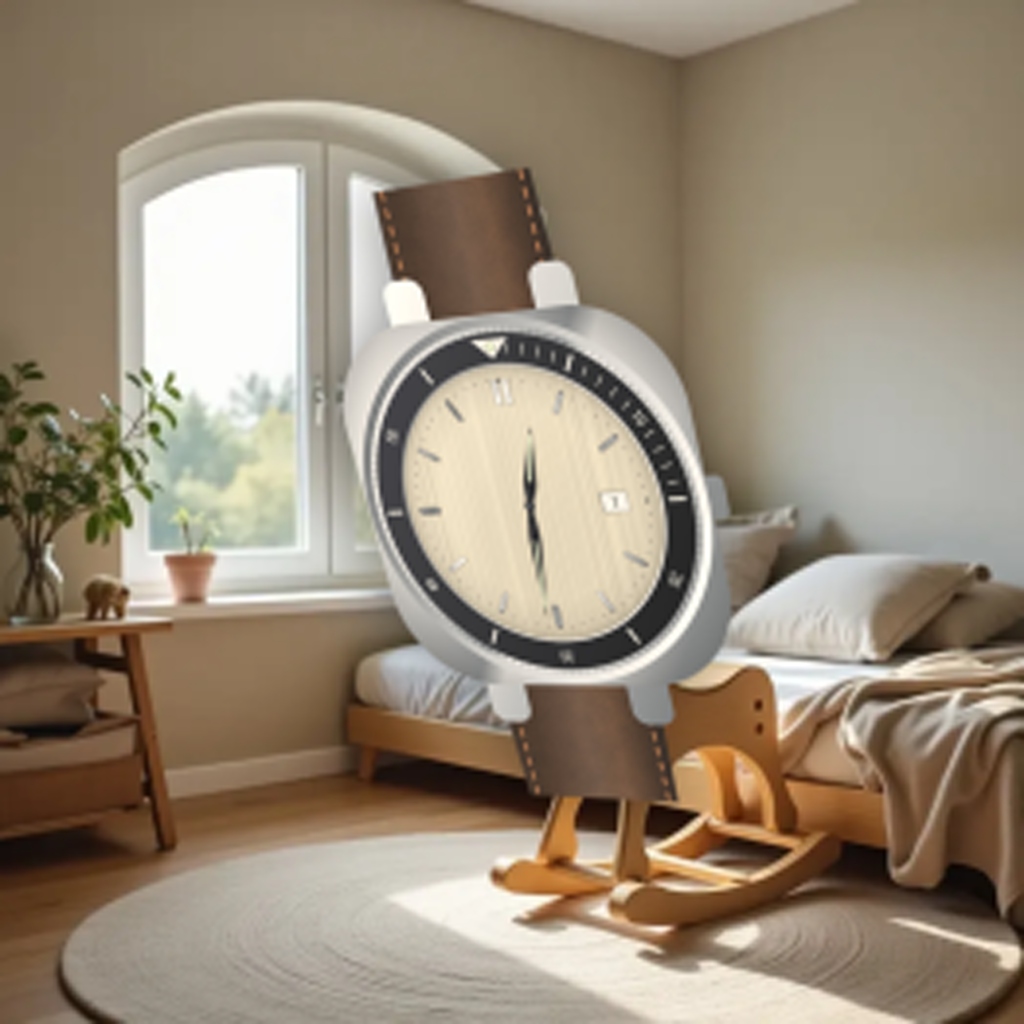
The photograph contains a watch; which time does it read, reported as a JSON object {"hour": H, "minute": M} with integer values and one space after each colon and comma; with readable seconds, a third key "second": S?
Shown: {"hour": 12, "minute": 31}
